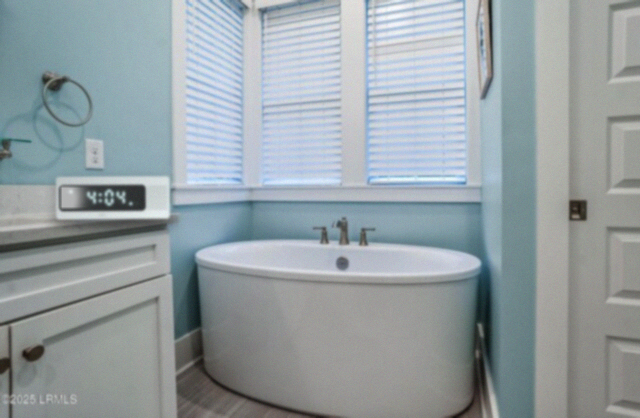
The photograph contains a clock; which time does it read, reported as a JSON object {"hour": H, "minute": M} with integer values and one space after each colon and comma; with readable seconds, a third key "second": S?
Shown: {"hour": 4, "minute": 4}
